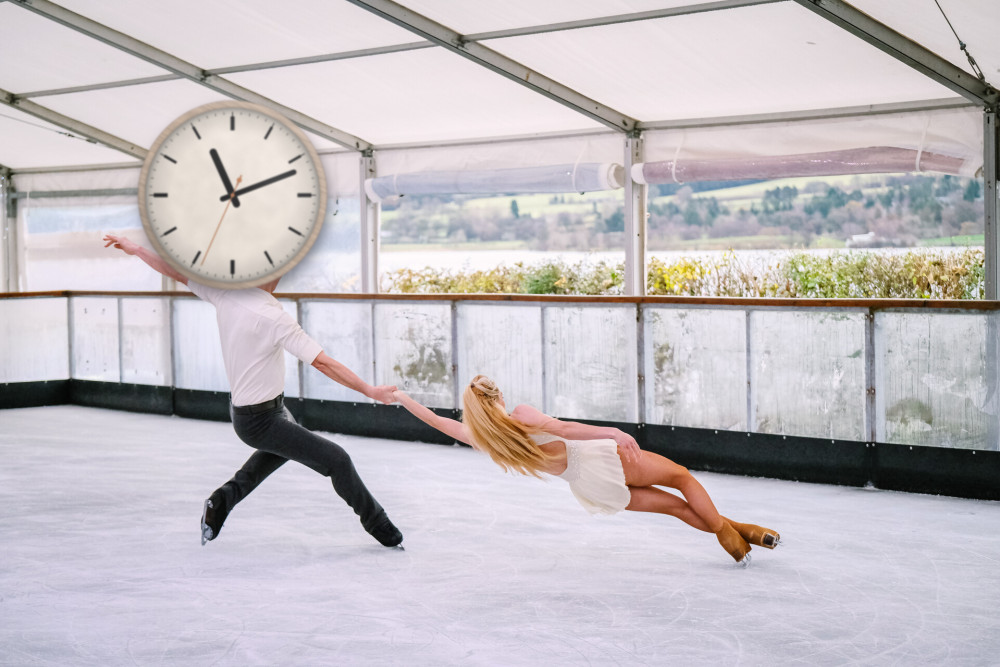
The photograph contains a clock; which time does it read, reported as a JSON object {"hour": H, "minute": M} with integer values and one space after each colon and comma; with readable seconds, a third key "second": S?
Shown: {"hour": 11, "minute": 11, "second": 34}
